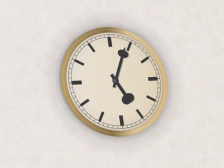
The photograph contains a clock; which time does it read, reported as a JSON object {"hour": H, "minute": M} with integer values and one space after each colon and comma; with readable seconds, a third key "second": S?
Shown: {"hour": 5, "minute": 4}
